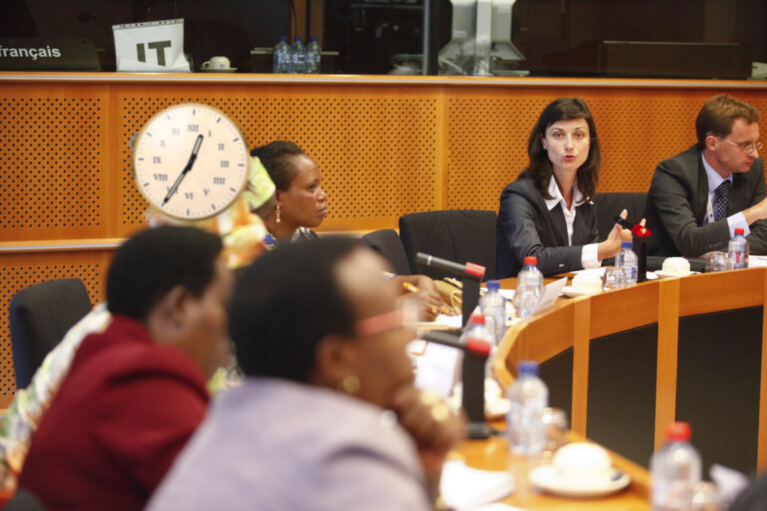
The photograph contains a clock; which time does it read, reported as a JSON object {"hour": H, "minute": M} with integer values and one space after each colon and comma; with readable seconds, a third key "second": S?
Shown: {"hour": 12, "minute": 35}
